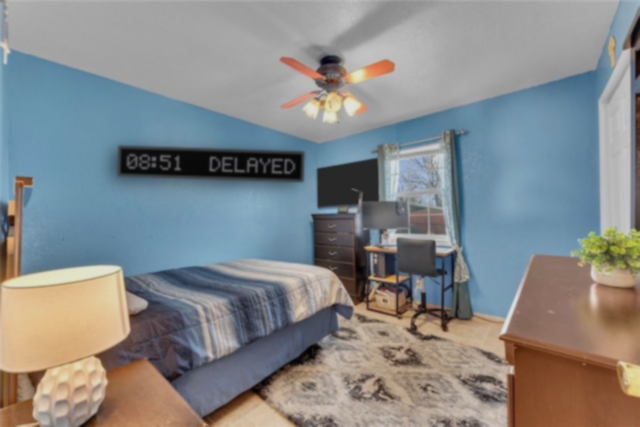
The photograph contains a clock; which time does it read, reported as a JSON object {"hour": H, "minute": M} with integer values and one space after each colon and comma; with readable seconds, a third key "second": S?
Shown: {"hour": 8, "minute": 51}
